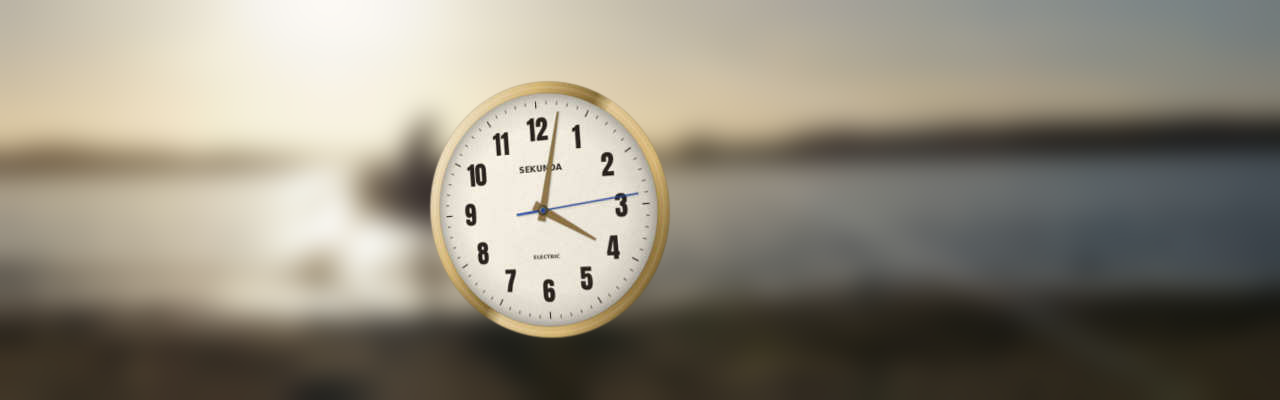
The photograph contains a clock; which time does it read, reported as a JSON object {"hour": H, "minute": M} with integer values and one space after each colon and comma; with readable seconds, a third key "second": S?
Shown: {"hour": 4, "minute": 2, "second": 14}
